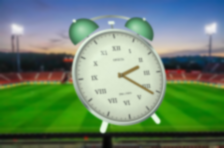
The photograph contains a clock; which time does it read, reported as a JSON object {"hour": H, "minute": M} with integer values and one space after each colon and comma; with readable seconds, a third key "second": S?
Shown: {"hour": 2, "minute": 21}
